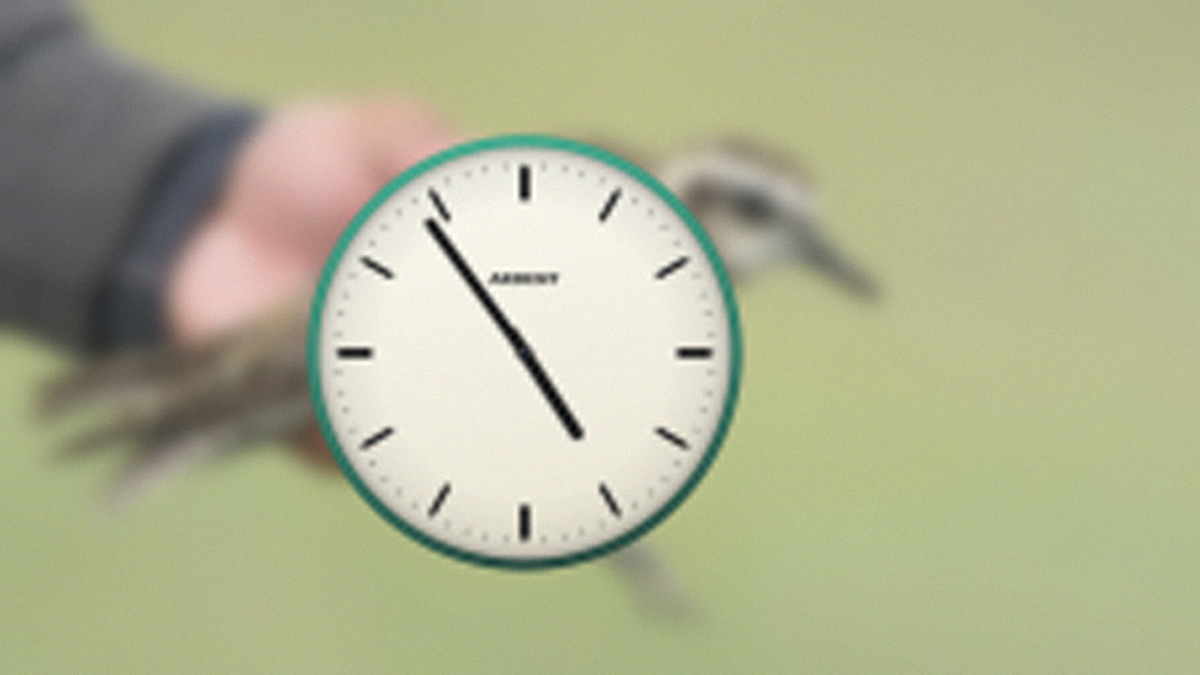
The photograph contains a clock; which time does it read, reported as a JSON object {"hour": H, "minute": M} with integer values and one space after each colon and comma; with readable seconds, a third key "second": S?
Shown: {"hour": 4, "minute": 54}
